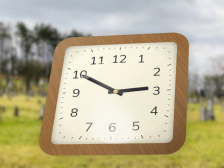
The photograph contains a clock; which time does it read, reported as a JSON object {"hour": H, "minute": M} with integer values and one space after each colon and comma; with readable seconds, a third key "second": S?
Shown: {"hour": 2, "minute": 50}
